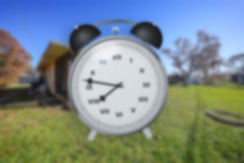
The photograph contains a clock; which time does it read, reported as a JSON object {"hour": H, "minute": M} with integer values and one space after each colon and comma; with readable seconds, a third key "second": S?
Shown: {"hour": 7, "minute": 47}
